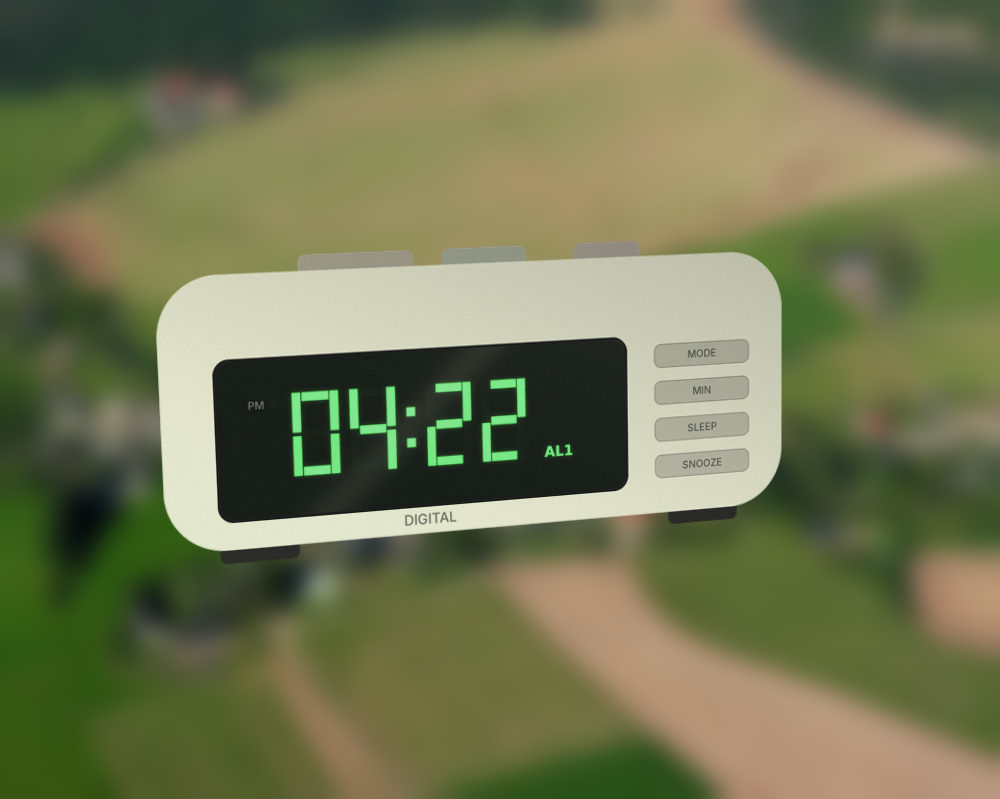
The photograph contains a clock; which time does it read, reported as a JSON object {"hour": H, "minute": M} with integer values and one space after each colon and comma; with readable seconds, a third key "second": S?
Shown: {"hour": 4, "minute": 22}
